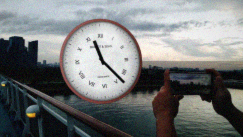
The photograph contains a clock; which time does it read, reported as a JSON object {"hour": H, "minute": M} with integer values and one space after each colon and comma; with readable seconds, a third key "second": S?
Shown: {"hour": 11, "minute": 23}
